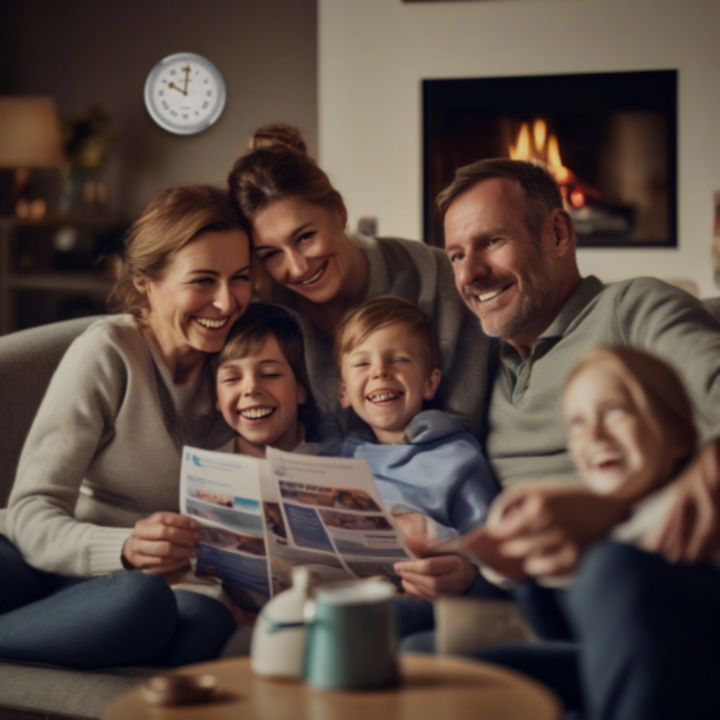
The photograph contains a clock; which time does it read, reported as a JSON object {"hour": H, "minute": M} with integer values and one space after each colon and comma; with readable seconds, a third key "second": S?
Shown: {"hour": 10, "minute": 1}
